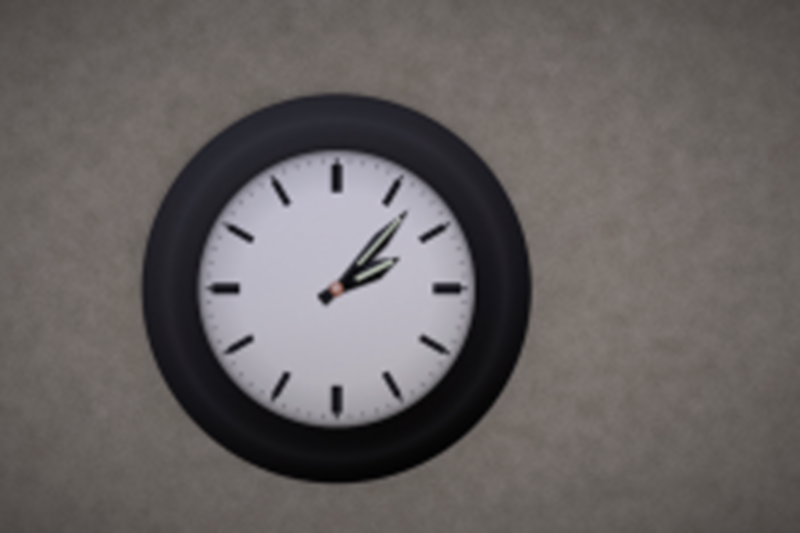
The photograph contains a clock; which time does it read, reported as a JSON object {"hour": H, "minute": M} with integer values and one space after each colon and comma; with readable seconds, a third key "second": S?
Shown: {"hour": 2, "minute": 7}
